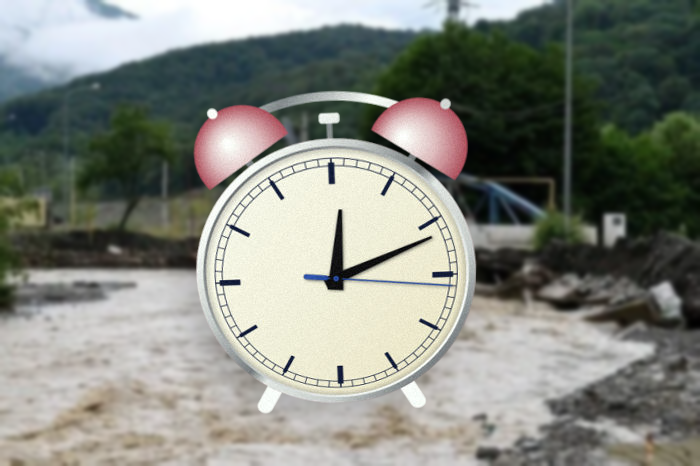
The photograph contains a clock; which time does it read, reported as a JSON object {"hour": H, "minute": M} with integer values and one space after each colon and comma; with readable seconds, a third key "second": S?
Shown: {"hour": 12, "minute": 11, "second": 16}
